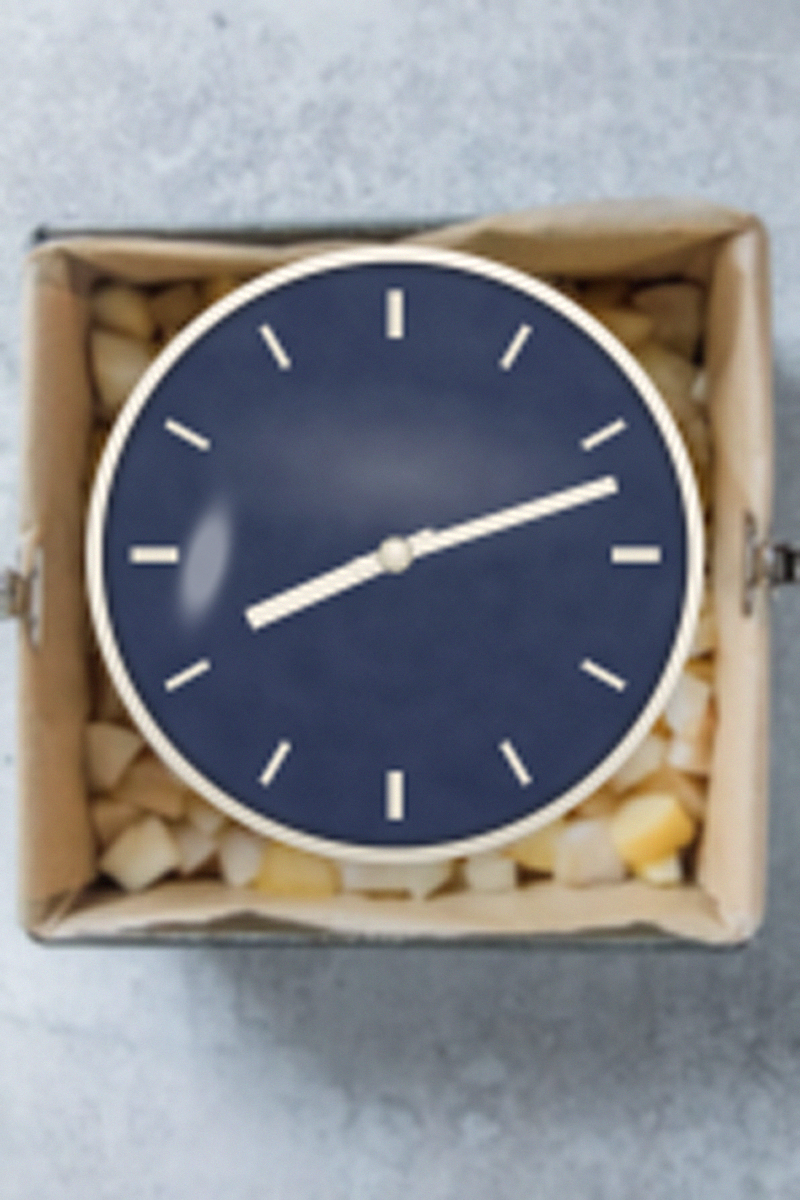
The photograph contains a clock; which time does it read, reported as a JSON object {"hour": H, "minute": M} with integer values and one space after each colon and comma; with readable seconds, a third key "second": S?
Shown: {"hour": 8, "minute": 12}
